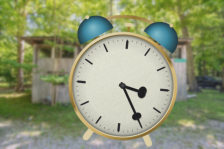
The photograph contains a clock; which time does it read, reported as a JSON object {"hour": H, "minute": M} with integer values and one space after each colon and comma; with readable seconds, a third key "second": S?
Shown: {"hour": 3, "minute": 25}
